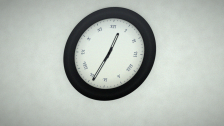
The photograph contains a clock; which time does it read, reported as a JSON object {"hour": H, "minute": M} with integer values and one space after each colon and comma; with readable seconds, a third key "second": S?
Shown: {"hour": 12, "minute": 34}
